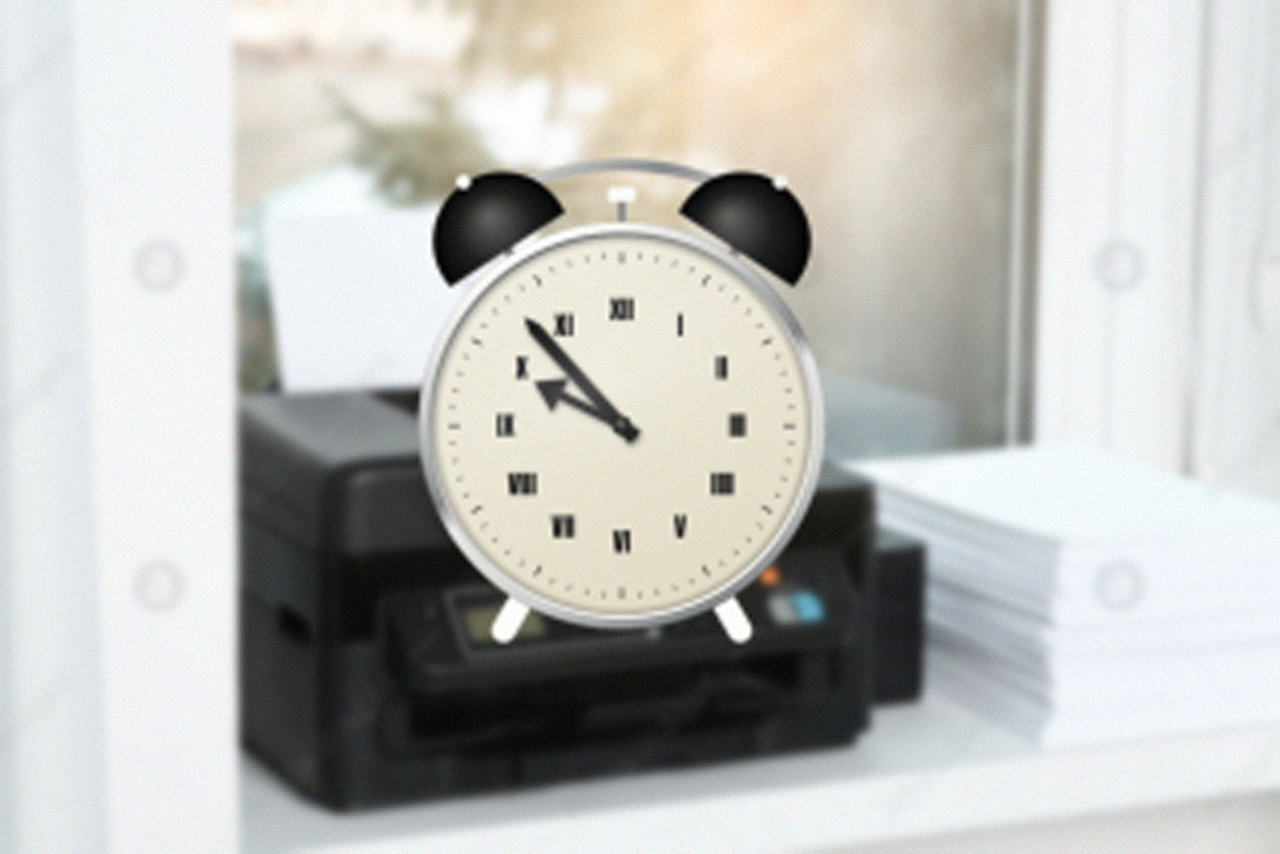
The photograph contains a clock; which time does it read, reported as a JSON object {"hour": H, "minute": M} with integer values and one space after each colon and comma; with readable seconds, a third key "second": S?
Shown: {"hour": 9, "minute": 53}
